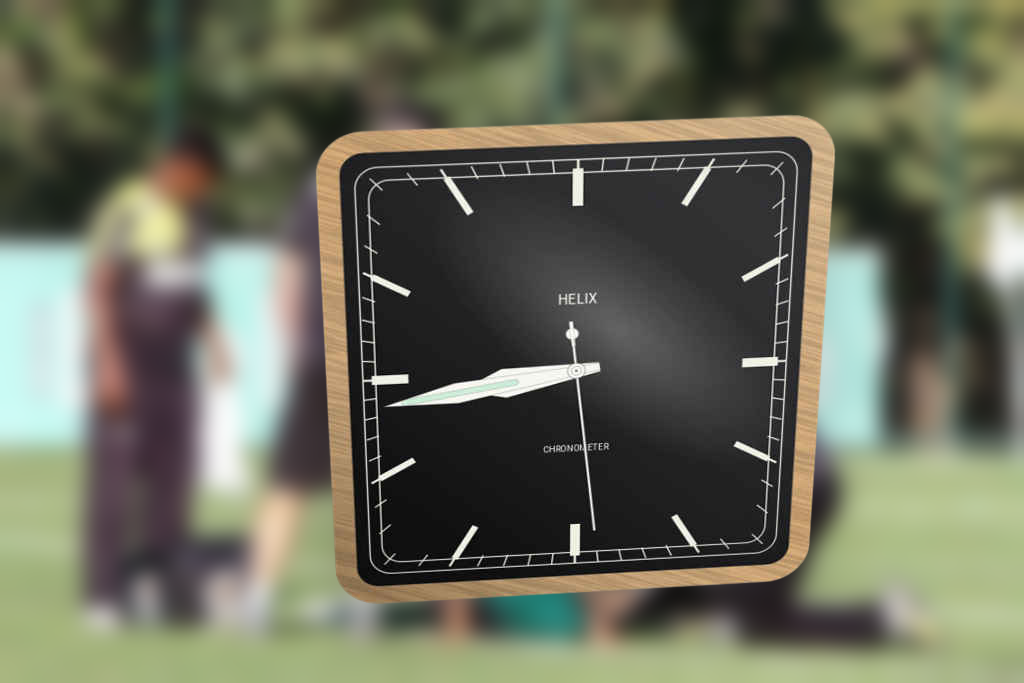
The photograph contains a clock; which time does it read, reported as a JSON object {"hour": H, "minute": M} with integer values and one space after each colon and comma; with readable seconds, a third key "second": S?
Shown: {"hour": 8, "minute": 43, "second": 29}
